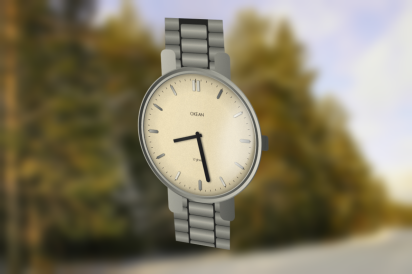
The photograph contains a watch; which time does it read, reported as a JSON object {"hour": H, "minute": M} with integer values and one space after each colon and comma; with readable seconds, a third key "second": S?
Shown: {"hour": 8, "minute": 28}
